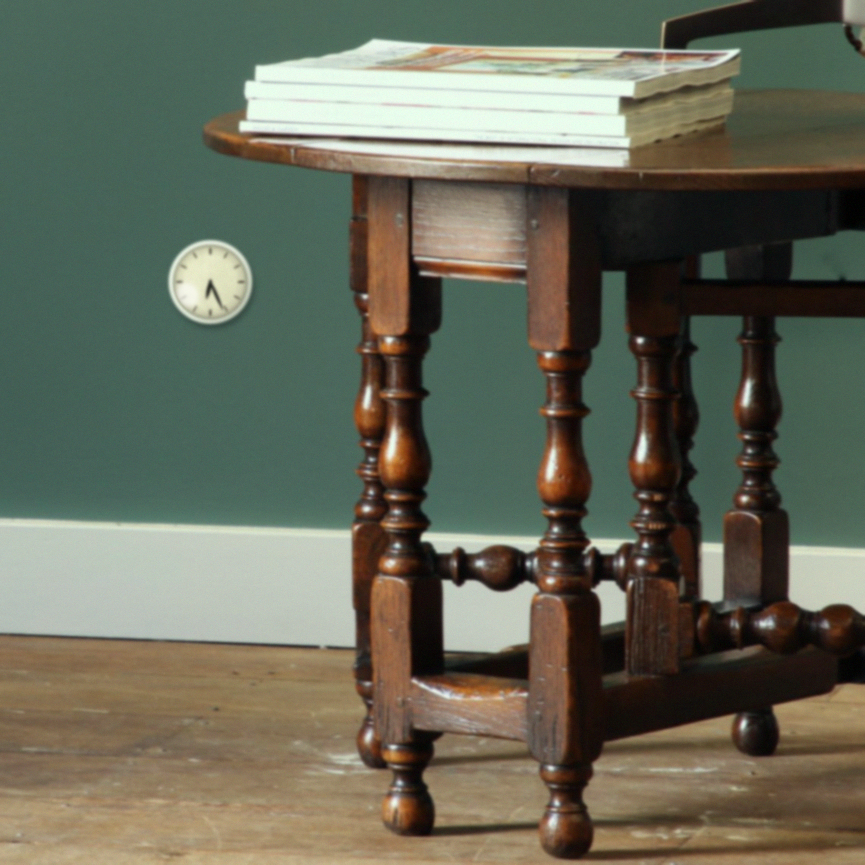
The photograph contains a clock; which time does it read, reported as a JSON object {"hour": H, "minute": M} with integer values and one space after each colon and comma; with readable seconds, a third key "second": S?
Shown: {"hour": 6, "minute": 26}
